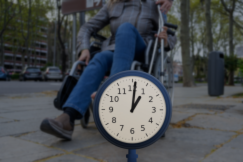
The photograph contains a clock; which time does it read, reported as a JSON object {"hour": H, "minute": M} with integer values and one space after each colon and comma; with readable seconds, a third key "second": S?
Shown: {"hour": 1, "minute": 1}
